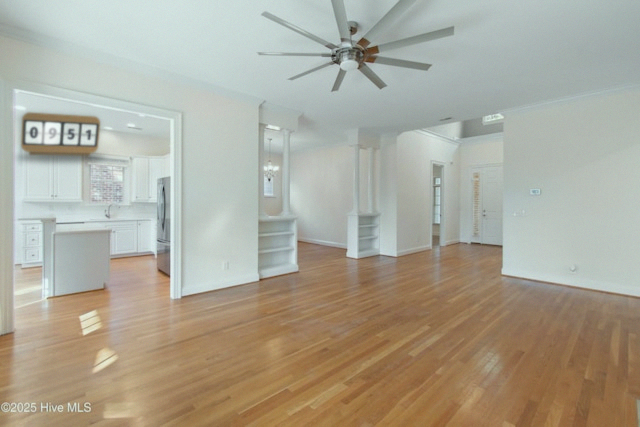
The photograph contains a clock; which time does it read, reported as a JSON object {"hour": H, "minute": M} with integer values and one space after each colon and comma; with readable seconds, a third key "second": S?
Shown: {"hour": 9, "minute": 51}
